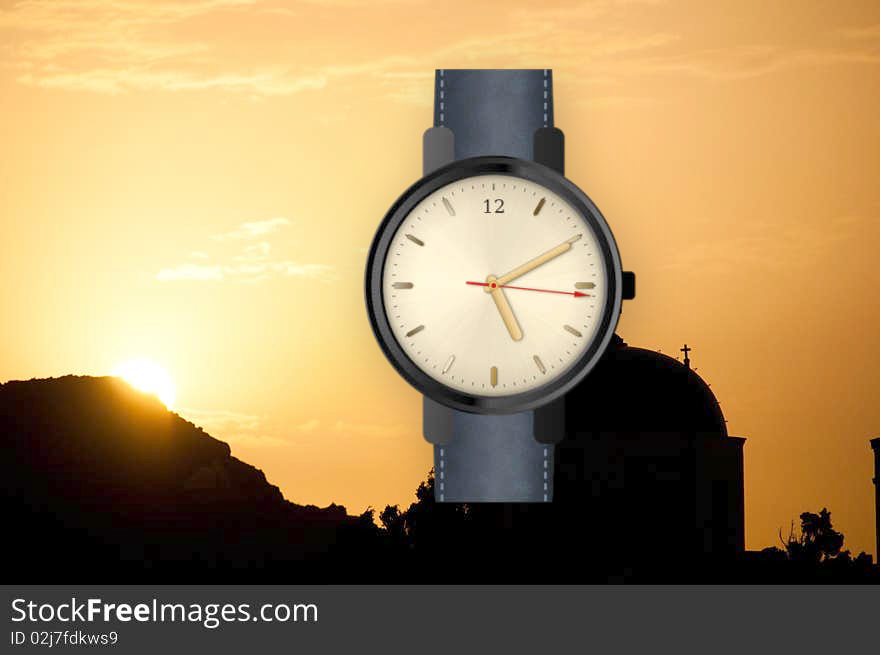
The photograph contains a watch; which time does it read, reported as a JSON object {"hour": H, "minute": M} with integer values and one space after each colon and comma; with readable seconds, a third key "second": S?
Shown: {"hour": 5, "minute": 10, "second": 16}
